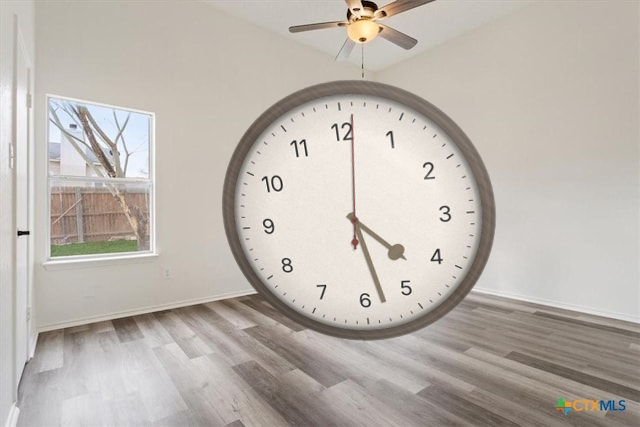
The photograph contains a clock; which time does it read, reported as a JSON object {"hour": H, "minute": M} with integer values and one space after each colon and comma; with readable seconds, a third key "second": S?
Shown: {"hour": 4, "minute": 28, "second": 1}
